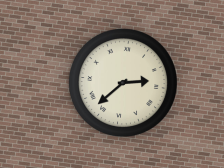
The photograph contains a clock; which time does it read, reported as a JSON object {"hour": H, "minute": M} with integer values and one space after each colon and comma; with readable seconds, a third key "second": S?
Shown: {"hour": 2, "minute": 37}
